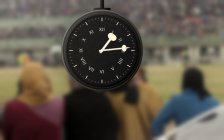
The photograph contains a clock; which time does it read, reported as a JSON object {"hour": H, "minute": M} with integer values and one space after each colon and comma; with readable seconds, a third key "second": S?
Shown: {"hour": 1, "minute": 14}
